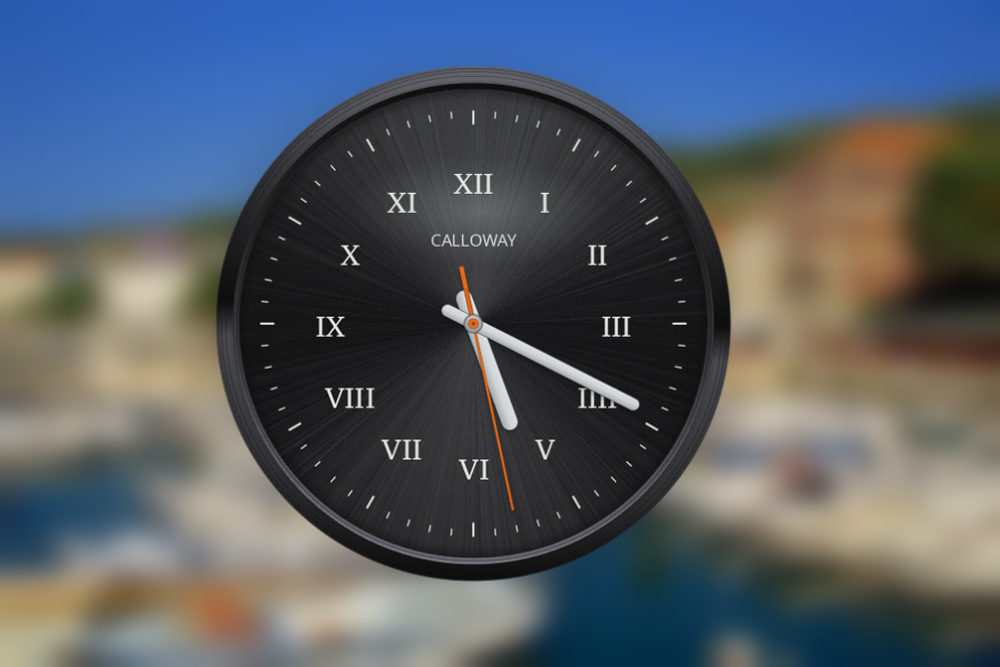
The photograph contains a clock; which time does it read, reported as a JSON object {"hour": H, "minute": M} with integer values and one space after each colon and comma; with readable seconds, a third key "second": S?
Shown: {"hour": 5, "minute": 19, "second": 28}
